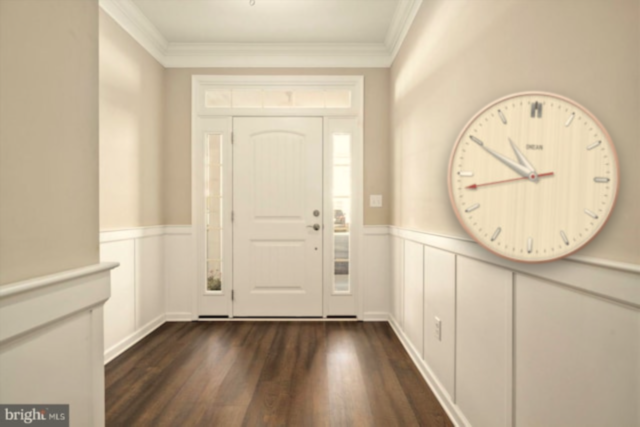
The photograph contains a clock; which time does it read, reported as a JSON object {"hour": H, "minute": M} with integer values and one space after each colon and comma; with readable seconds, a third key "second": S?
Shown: {"hour": 10, "minute": 49, "second": 43}
